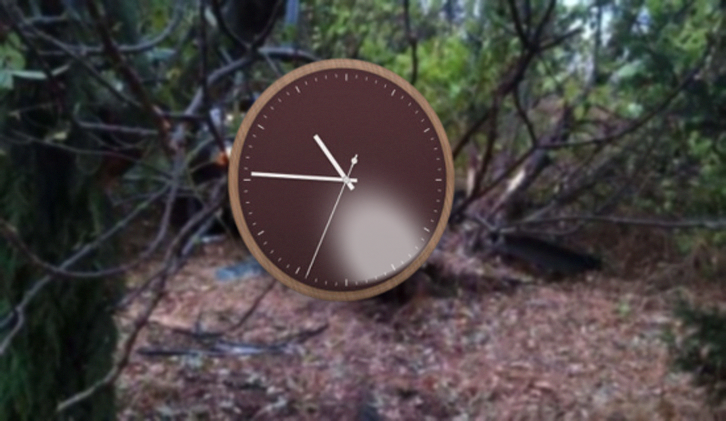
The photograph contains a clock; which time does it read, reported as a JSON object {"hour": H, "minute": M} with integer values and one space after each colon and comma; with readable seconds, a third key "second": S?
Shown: {"hour": 10, "minute": 45, "second": 34}
